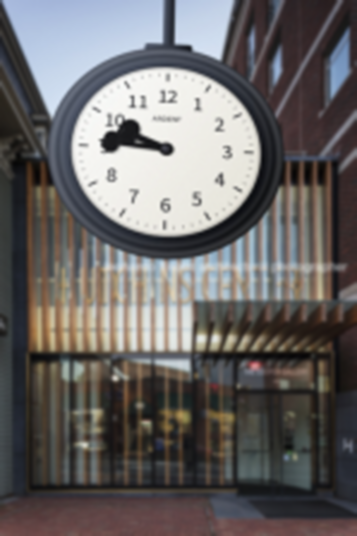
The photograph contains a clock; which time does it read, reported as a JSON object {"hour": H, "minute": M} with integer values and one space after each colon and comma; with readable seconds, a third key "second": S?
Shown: {"hour": 9, "minute": 46}
